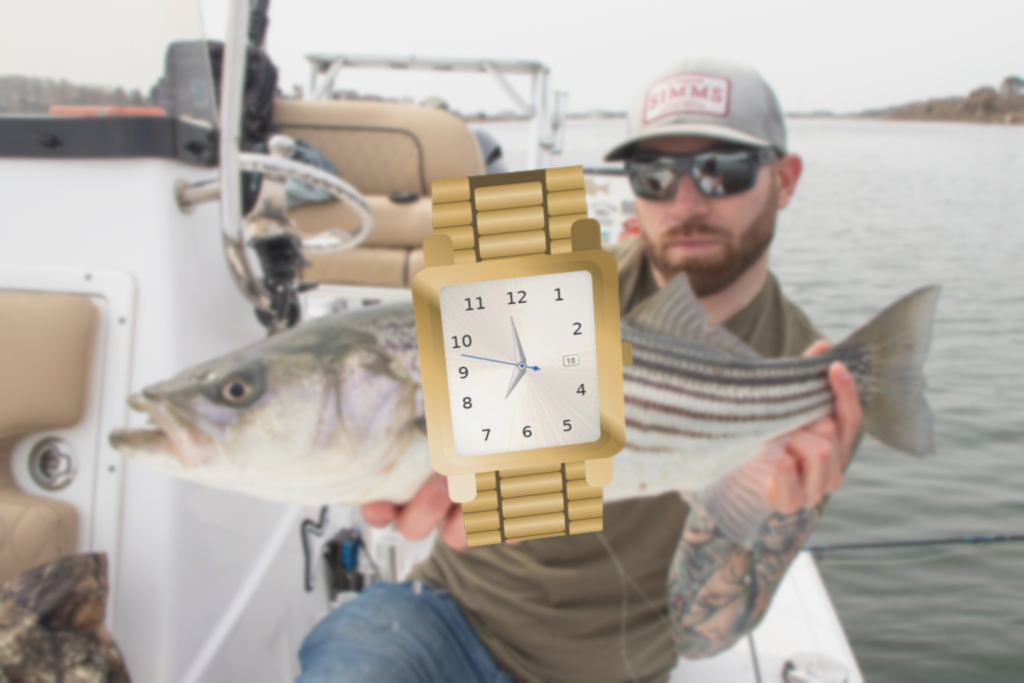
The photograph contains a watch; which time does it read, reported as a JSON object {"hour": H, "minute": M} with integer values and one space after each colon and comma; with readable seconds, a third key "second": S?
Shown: {"hour": 6, "minute": 58, "second": 48}
